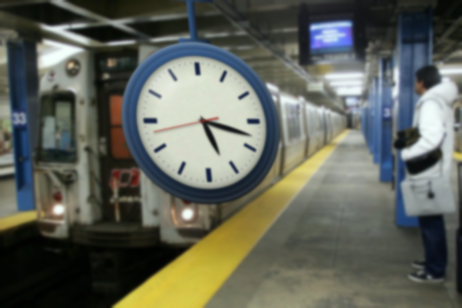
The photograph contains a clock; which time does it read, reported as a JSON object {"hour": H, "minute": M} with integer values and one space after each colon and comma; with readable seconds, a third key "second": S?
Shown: {"hour": 5, "minute": 17, "second": 43}
